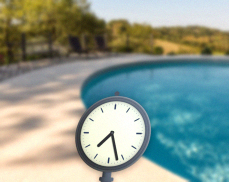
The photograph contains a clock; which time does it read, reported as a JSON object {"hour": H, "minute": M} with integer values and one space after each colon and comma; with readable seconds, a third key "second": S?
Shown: {"hour": 7, "minute": 27}
